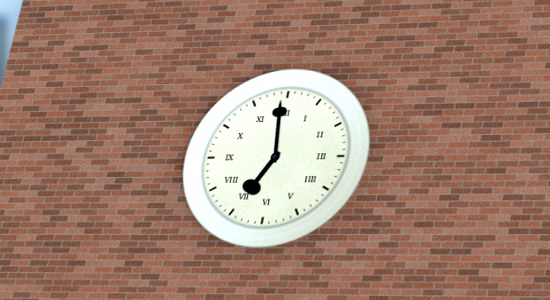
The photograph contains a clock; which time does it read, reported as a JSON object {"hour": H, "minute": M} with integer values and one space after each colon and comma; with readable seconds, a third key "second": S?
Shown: {"hour": 6, "minute": 59}
